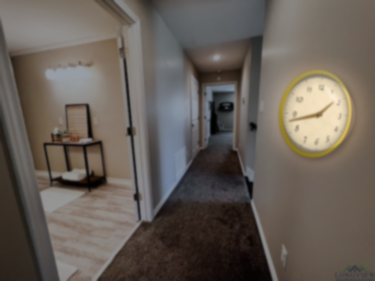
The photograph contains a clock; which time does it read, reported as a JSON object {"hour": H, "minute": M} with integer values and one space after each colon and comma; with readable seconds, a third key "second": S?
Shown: {"hour": 1, "minute": 43}
